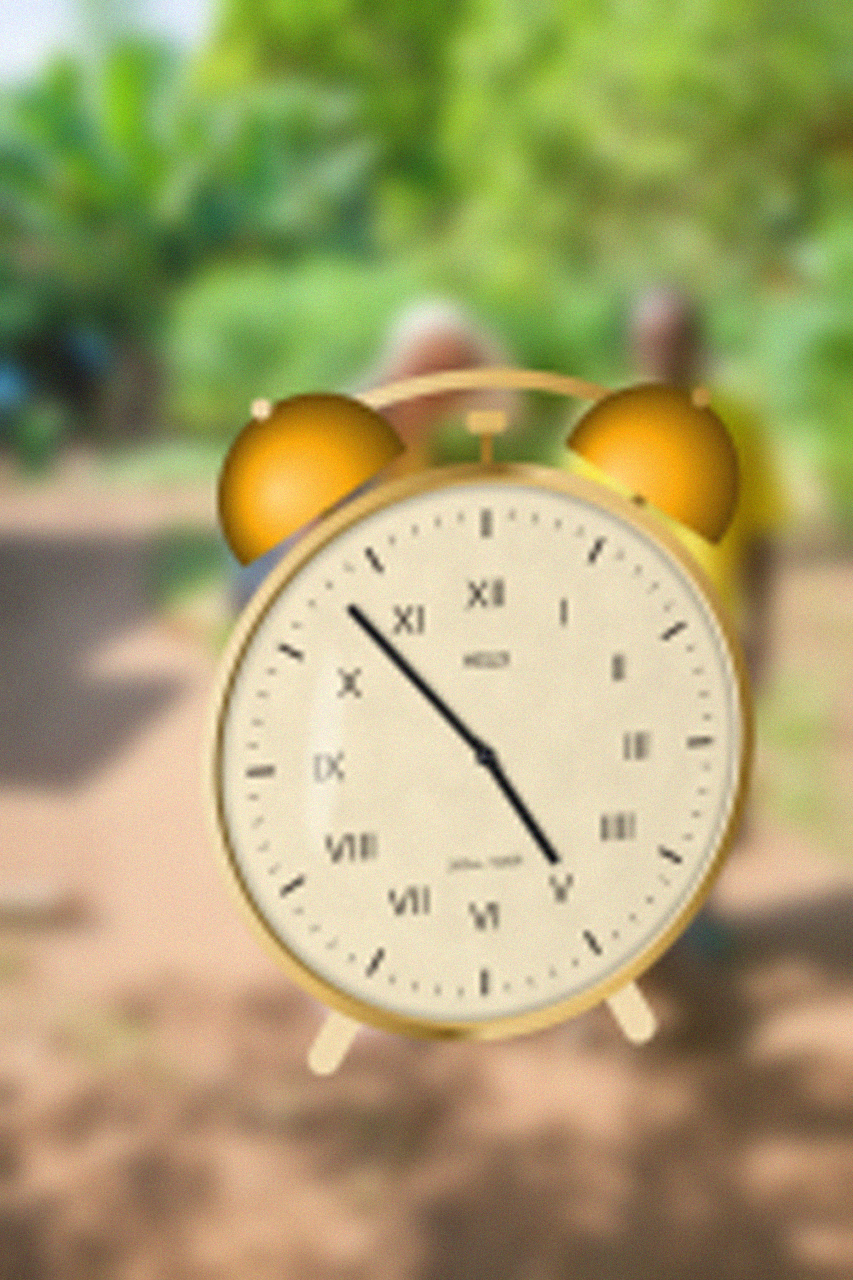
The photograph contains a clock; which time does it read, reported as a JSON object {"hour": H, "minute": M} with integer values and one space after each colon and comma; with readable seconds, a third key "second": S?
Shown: {"hour": 4, "minute": 53}
